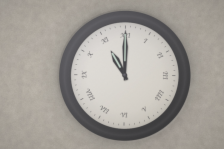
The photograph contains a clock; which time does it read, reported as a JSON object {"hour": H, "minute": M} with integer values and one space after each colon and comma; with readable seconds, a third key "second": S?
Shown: {"hour": 11, "minute": 0}
